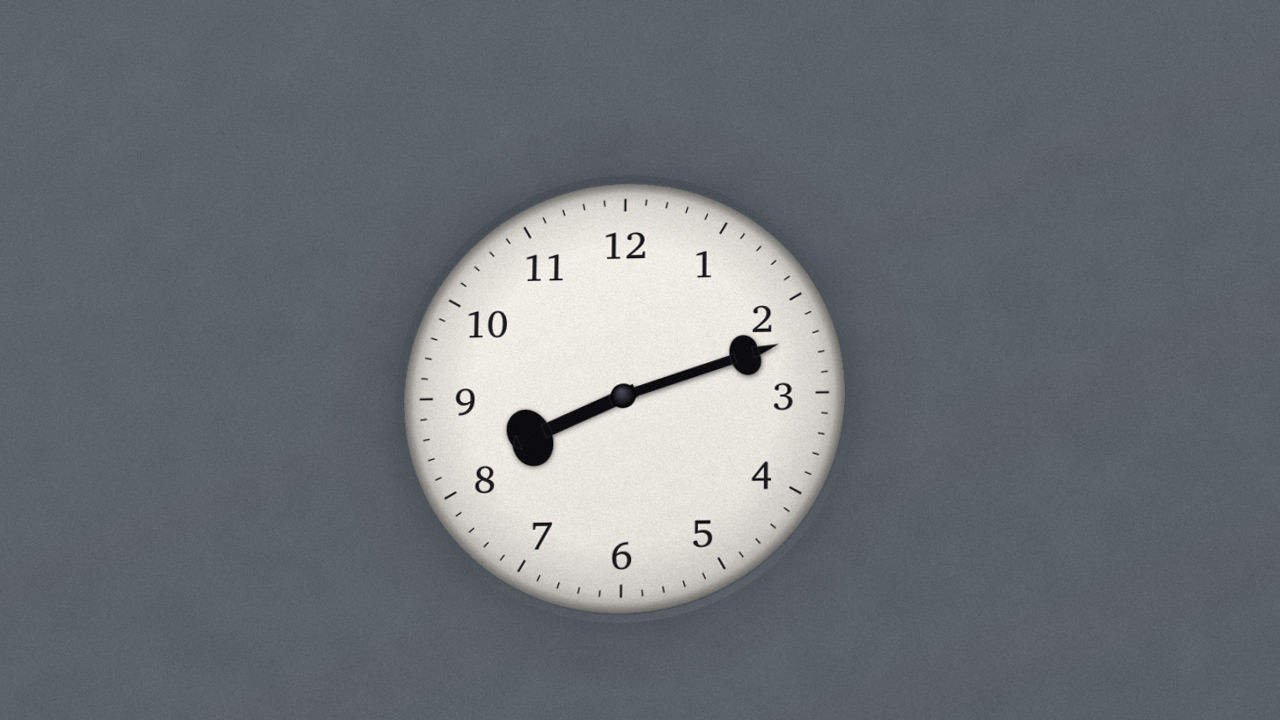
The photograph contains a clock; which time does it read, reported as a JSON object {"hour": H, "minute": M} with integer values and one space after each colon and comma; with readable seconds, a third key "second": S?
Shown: {"hour": 8, "minute": 12}
